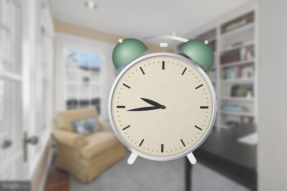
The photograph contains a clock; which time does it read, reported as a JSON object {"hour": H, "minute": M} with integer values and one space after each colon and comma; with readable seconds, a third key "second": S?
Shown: {"hour": 9, "minute": 44}
